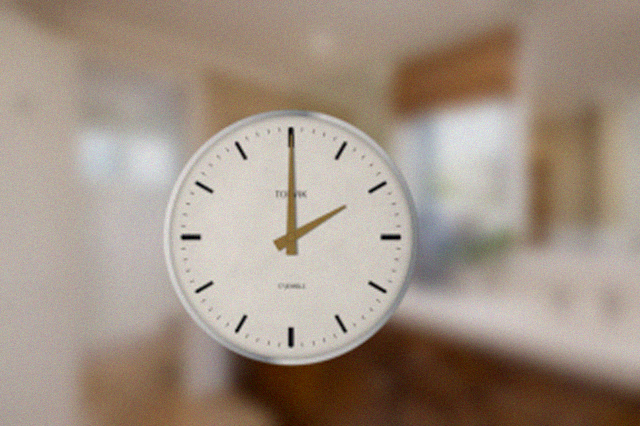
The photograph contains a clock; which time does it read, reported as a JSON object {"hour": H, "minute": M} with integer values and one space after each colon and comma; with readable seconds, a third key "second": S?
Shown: {"hour": 2, "minute": 0}
